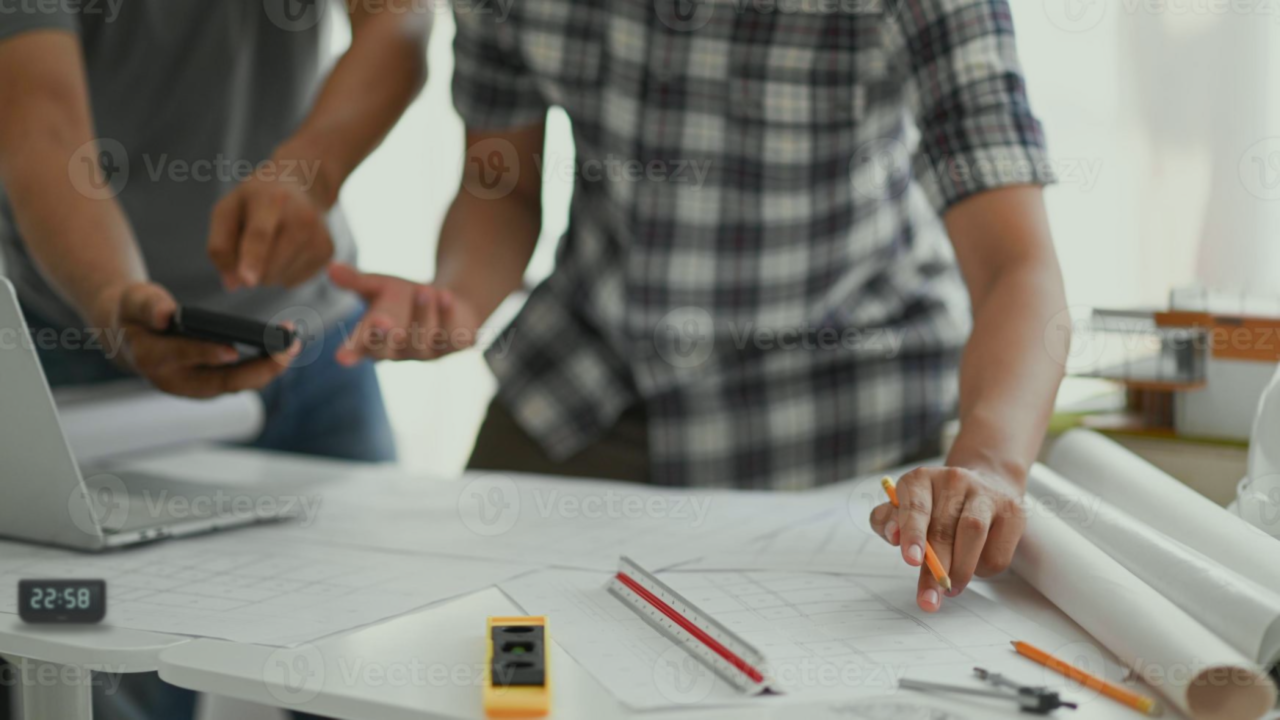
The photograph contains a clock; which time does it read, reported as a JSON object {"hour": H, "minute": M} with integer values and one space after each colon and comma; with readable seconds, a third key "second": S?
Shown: {"hour": 22, "minute": 58}
